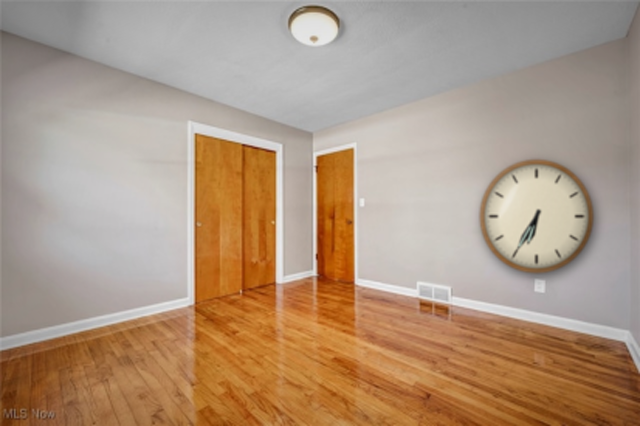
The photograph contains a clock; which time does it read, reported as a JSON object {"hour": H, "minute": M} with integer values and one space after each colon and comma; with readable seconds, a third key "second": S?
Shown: {"hour": 6, "minute": 35}
